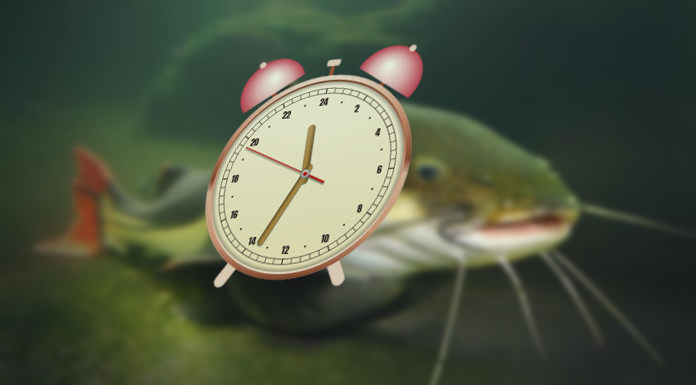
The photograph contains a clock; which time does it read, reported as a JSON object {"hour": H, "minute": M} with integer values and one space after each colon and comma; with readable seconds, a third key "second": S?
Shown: {"hour": 23, "minute": 33, "second": 49}
